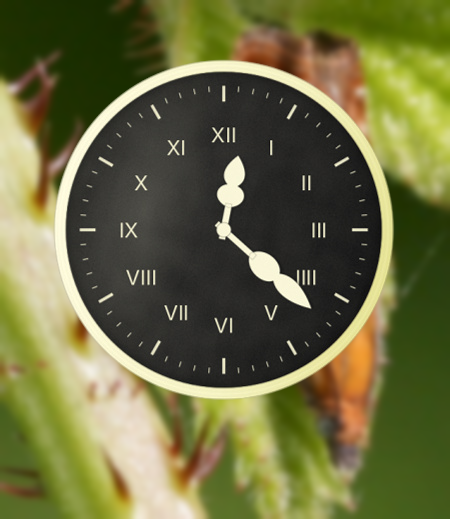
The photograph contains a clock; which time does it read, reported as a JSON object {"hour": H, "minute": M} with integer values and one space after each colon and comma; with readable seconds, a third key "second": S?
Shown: {"hour": 12, "minute": 22}
